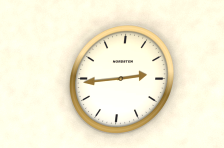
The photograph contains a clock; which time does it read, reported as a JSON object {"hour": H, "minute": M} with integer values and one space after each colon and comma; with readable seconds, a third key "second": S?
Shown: {"hour": 2, "minute": 44}
